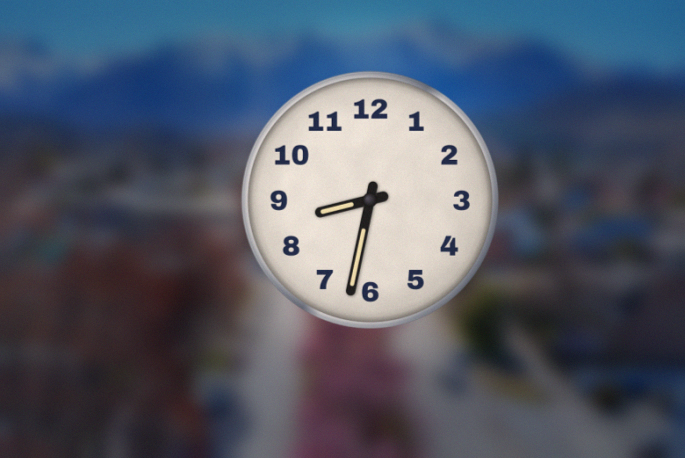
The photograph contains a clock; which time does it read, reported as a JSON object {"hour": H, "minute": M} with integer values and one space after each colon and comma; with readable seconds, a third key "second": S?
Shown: {"hour": 8, "minute": 32}
